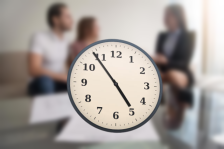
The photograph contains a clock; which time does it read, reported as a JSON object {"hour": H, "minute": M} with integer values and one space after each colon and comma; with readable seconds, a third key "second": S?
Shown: {"hour": 4, "minute": 54}
